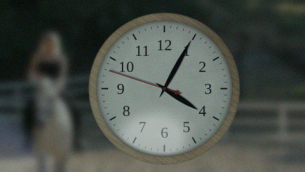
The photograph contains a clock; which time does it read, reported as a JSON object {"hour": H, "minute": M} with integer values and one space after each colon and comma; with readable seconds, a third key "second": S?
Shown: {"hour": 4, "minute": 4, "second": 48}
